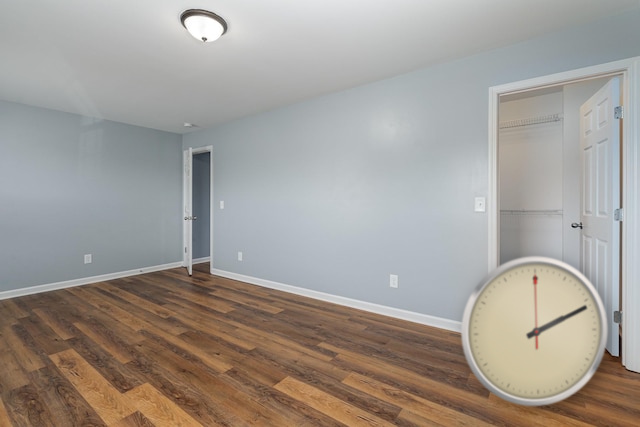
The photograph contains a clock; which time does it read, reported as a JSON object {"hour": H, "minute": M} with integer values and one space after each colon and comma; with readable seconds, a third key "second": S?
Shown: {"hour": 2, "minute": 11, "second": 0}
